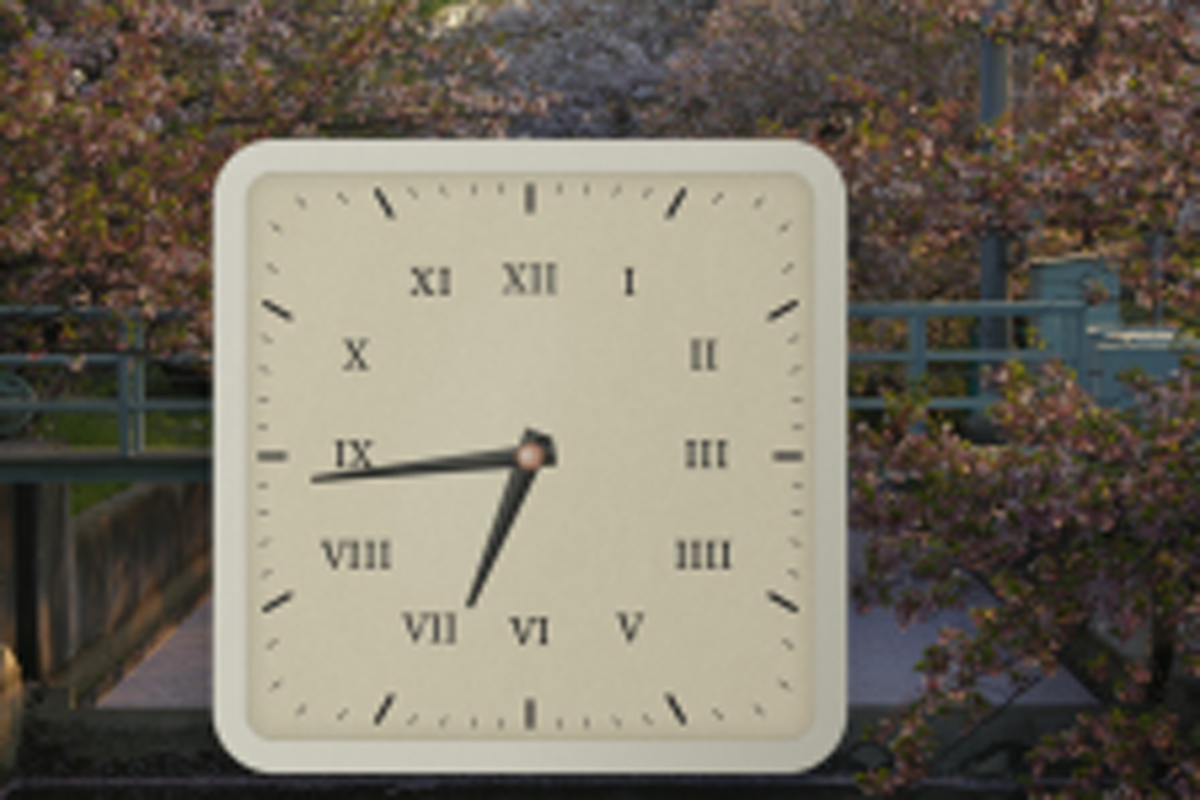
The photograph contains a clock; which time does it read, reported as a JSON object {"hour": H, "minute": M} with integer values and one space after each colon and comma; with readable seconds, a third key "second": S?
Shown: {"hour": 6, "minute": 44}
